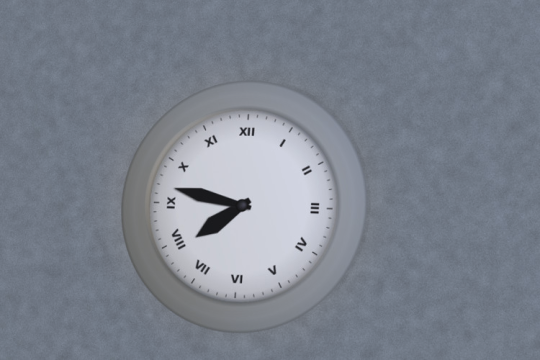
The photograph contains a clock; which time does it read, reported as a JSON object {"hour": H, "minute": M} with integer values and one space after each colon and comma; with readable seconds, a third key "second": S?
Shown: {"hour": 7, "minute": 47}
